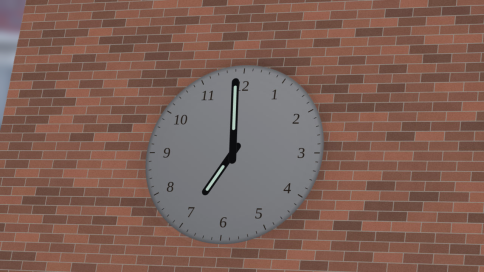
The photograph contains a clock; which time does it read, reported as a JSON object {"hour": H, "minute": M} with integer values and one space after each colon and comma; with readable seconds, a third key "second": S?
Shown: {"hour": 6, "minute": 59}
